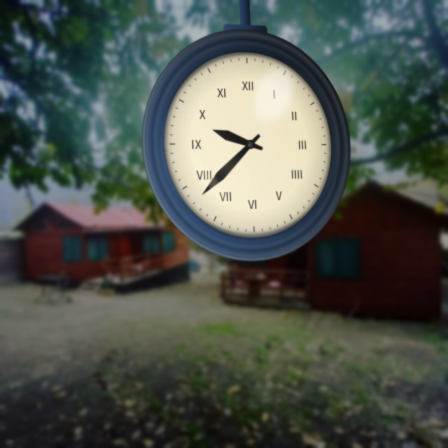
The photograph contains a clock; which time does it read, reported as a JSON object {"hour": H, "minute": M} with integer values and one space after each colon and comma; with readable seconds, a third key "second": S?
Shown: {"hour": 9, "minute": 38}
